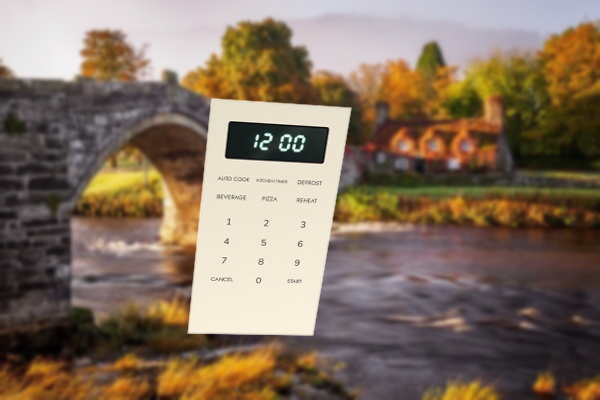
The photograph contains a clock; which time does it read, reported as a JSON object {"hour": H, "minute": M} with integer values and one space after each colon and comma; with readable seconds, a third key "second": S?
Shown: {"hour": 12, "minute": 0}
